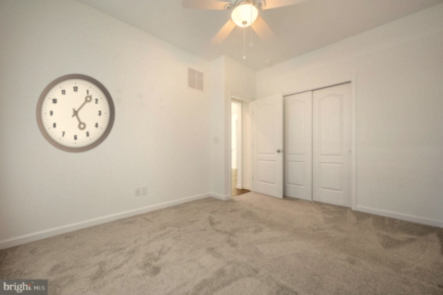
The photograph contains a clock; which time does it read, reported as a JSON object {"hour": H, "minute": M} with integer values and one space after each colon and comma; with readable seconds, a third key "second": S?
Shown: {"hour": 5, "minute": 7}
